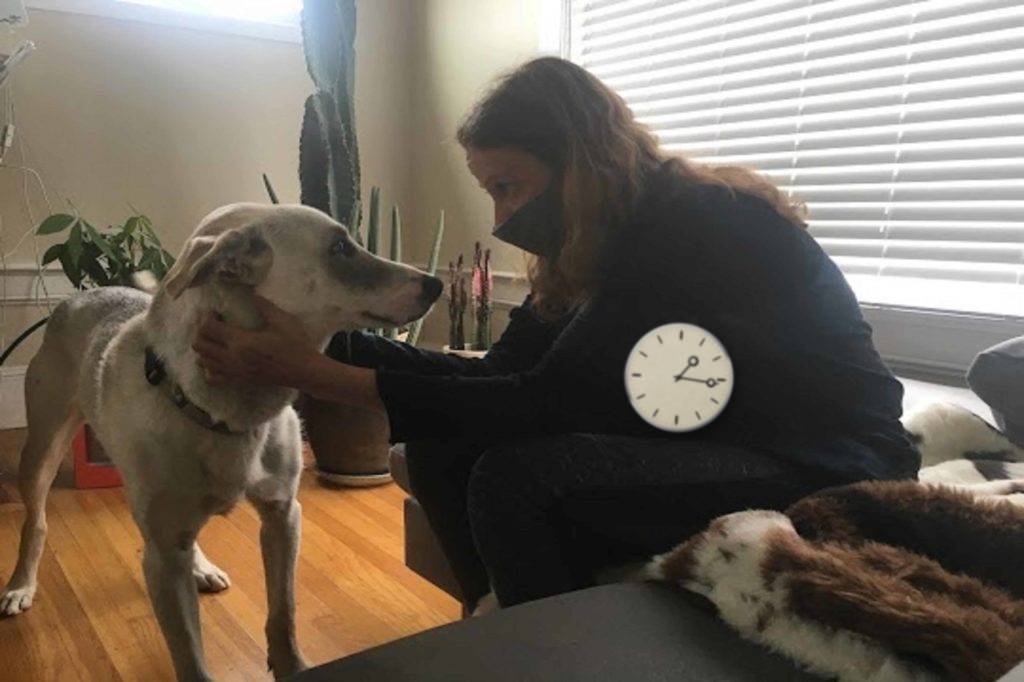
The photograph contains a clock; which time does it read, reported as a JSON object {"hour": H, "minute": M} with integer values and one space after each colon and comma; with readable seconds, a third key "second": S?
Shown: {"hour": 1, "minute": 16}
